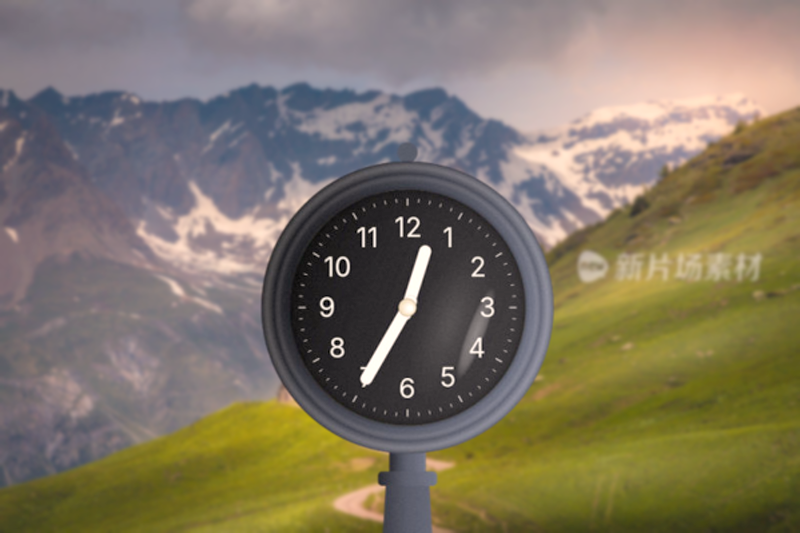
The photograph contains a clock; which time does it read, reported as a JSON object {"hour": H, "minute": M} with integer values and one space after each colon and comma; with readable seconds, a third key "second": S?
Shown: {"hour": 12, "minute": 35}
